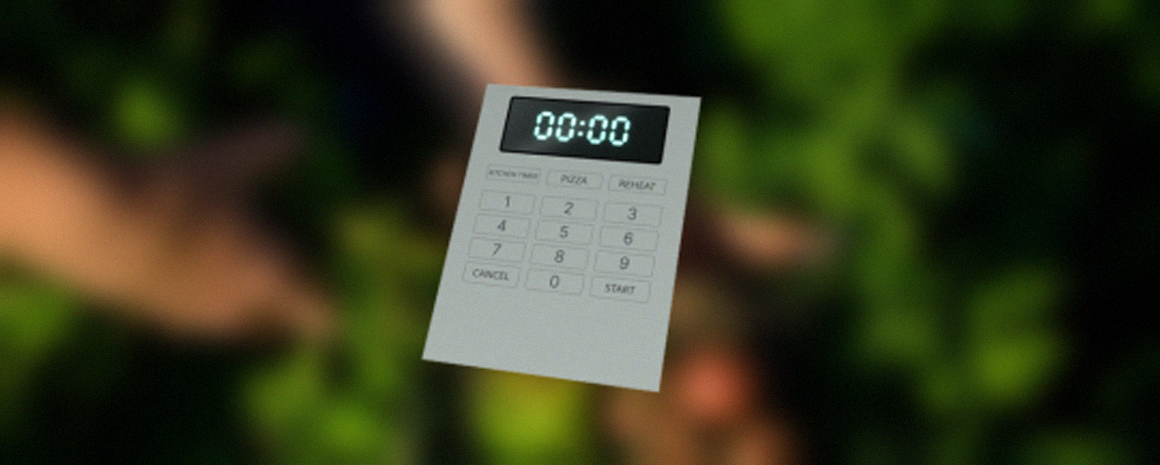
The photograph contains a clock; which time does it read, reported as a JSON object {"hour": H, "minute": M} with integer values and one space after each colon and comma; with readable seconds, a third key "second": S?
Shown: {"hour": 0, "minute": 0}
